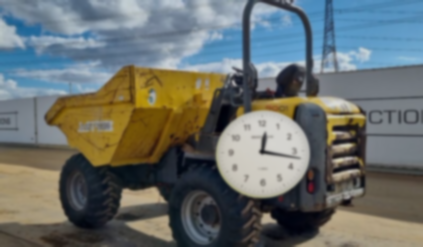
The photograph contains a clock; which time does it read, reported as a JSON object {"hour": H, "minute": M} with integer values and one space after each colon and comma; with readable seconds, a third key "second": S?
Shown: {"hour": 12, "minute": 17}
